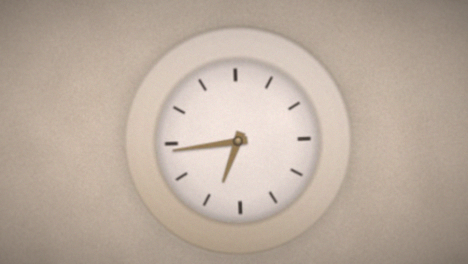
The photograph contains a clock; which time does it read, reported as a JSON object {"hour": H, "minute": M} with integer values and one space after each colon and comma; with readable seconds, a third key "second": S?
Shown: {"hour": 6, "minute": 44}
